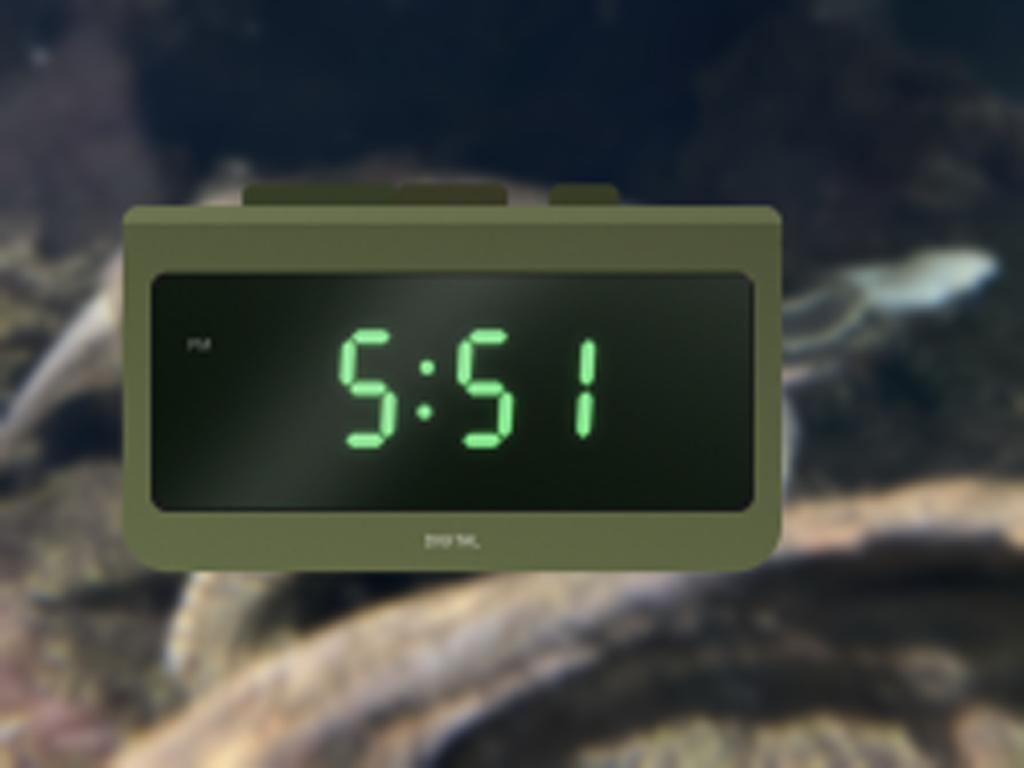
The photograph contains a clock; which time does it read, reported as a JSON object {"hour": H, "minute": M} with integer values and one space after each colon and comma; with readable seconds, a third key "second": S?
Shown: {"hour": 5, "minute": 51}
